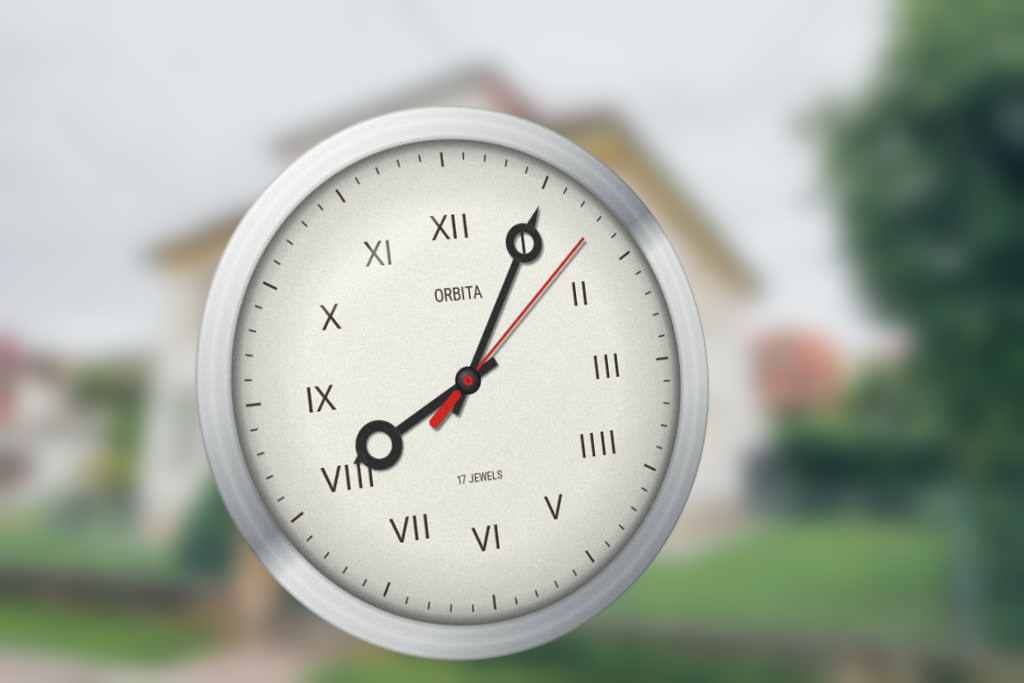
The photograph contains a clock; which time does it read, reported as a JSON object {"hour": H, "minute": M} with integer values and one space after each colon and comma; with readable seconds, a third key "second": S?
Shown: {"hour": 8, "minute": 5, "second": 8}
